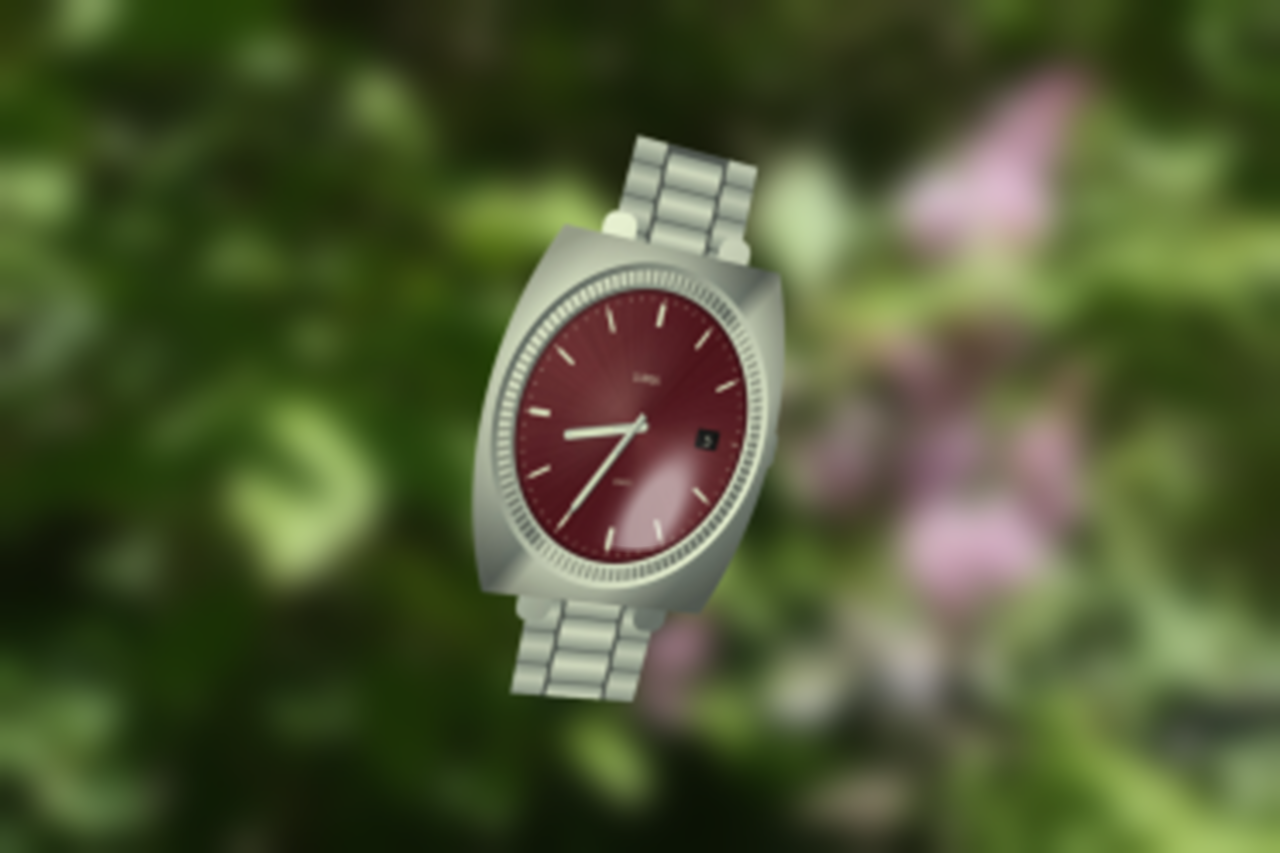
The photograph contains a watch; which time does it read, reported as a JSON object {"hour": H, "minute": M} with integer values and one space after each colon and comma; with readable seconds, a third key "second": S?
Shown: {"hour": 8, "minute": 35}
